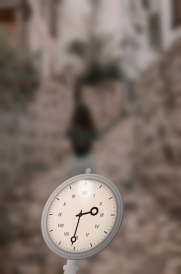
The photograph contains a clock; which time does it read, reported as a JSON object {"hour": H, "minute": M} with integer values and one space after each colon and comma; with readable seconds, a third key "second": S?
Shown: {"hour": 2, "minute": 31}
